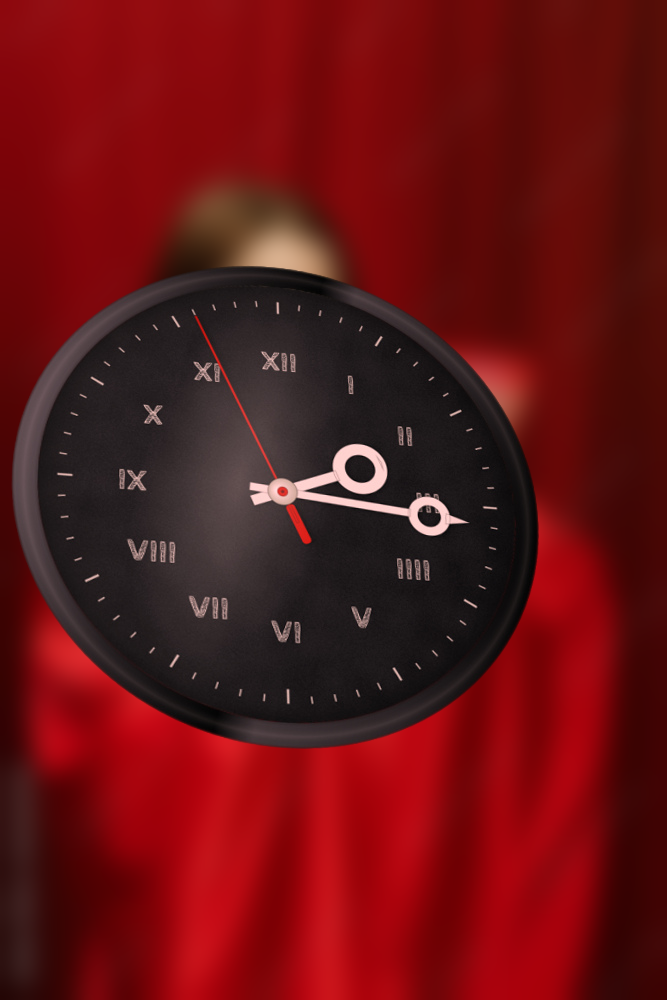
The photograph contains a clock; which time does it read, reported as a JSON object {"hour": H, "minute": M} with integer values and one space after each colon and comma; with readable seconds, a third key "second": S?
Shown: {"hour": 2, "minute": 15, "second": 56}
